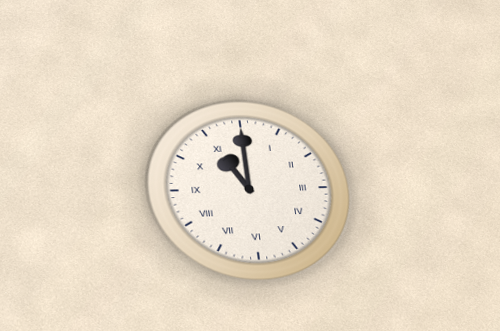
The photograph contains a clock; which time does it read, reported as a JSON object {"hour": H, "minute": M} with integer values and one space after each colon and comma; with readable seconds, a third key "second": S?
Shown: {"hour": 11, "minute": 0}
